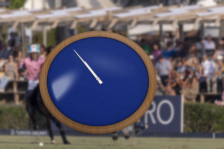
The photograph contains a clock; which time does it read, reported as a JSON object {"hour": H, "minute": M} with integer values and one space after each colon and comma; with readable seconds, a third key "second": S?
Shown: {"hour": 10, "minute": 54}
